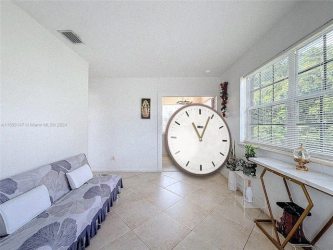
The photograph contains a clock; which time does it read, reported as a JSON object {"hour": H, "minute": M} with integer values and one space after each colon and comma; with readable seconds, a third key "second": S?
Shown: {"hour": 11, "minute": 4}
